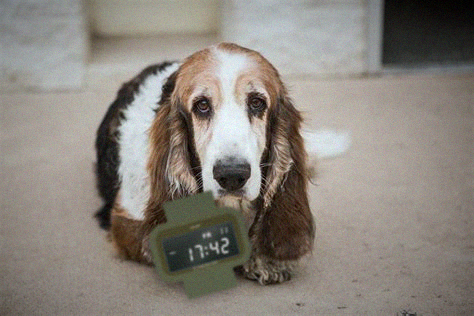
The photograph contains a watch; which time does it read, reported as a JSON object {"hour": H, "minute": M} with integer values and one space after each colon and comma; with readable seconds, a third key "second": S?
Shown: {"hour": 17, "minute": 42}
